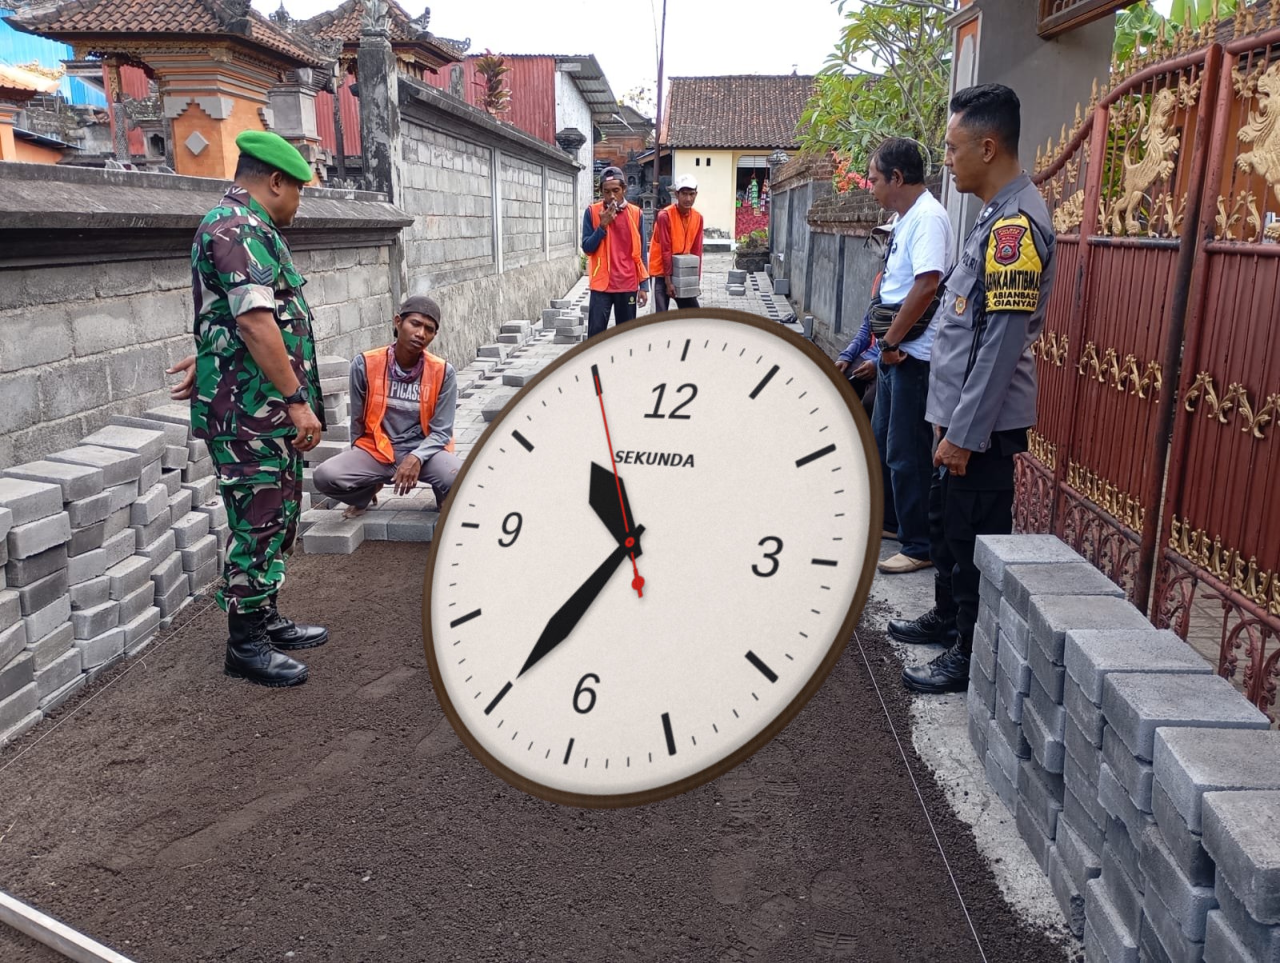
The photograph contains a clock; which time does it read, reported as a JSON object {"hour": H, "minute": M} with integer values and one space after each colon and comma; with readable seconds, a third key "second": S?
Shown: {"hour": 10, "minute": 34, "second": 55}
